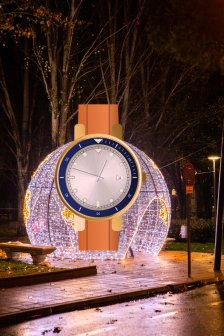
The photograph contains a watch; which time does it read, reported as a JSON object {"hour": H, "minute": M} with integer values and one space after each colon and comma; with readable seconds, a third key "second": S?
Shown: {"hour": 12, "minute": 48}
